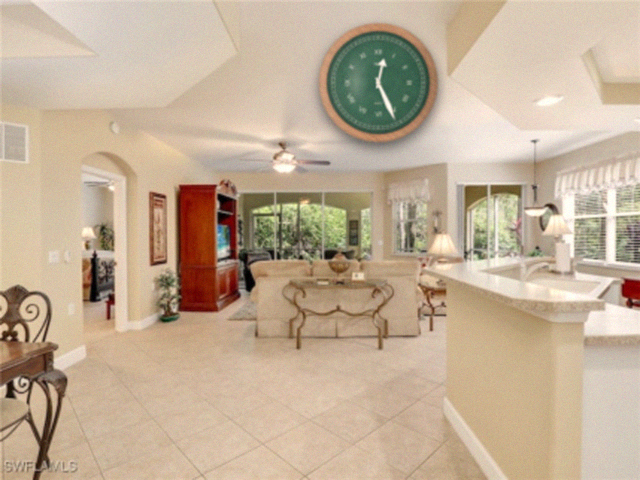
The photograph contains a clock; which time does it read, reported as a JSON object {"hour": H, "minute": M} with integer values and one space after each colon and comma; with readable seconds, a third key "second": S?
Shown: {"hour": 12, "minute": 26}
